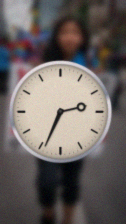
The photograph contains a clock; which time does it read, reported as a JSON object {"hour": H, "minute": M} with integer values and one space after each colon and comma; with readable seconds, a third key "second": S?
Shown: {"hour": 2, "minute": 34}
